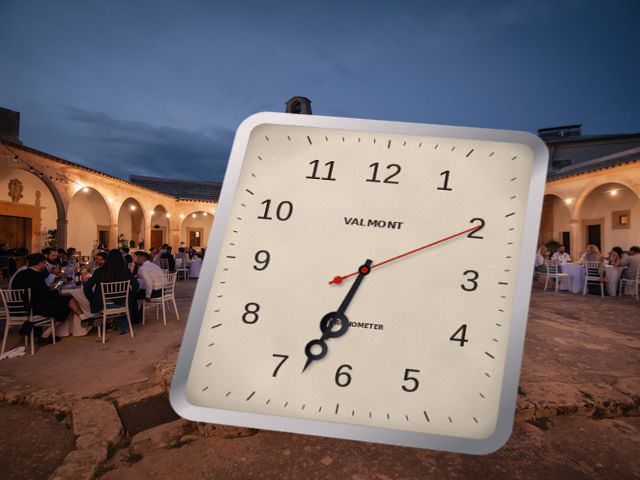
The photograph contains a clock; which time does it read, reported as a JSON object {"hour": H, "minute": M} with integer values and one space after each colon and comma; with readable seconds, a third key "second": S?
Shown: {"hour": 6, "minute": 33, "second": 10}
